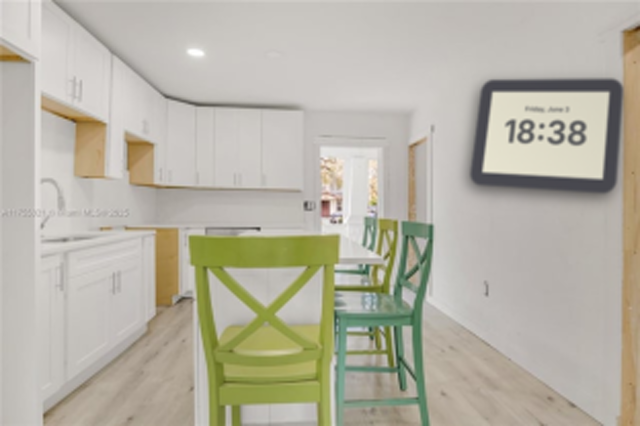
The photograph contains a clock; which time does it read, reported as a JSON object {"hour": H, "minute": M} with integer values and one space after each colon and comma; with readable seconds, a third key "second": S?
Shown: {"hour": 18, "minute": 38}
